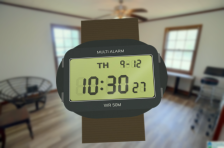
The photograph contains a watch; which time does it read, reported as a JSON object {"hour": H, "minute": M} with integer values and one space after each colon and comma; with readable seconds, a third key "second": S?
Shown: {"hour": 10, "minute": 30, "second": 27}
